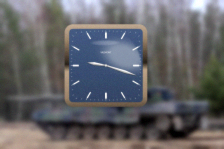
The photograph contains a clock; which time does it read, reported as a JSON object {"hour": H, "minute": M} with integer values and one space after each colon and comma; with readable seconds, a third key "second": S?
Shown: {"hour": 9, "minute": 18}
